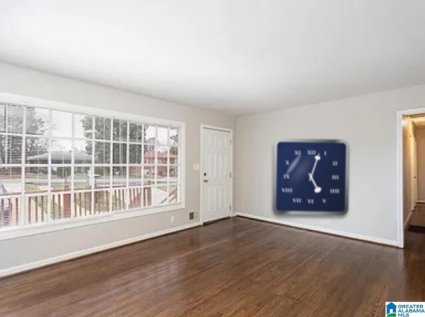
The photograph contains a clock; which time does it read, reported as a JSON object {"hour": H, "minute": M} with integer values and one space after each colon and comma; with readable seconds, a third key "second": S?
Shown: {"hour": 5, "minute": 3}
